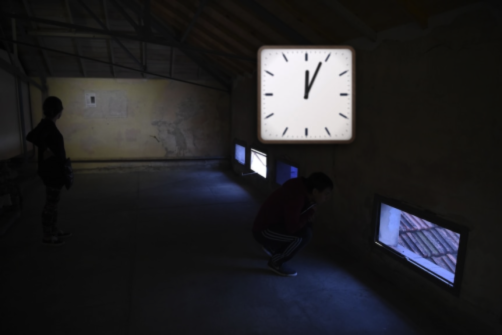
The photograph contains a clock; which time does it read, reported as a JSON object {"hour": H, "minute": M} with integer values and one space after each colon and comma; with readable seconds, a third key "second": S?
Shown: {"hour": 12, "minute": 4}
